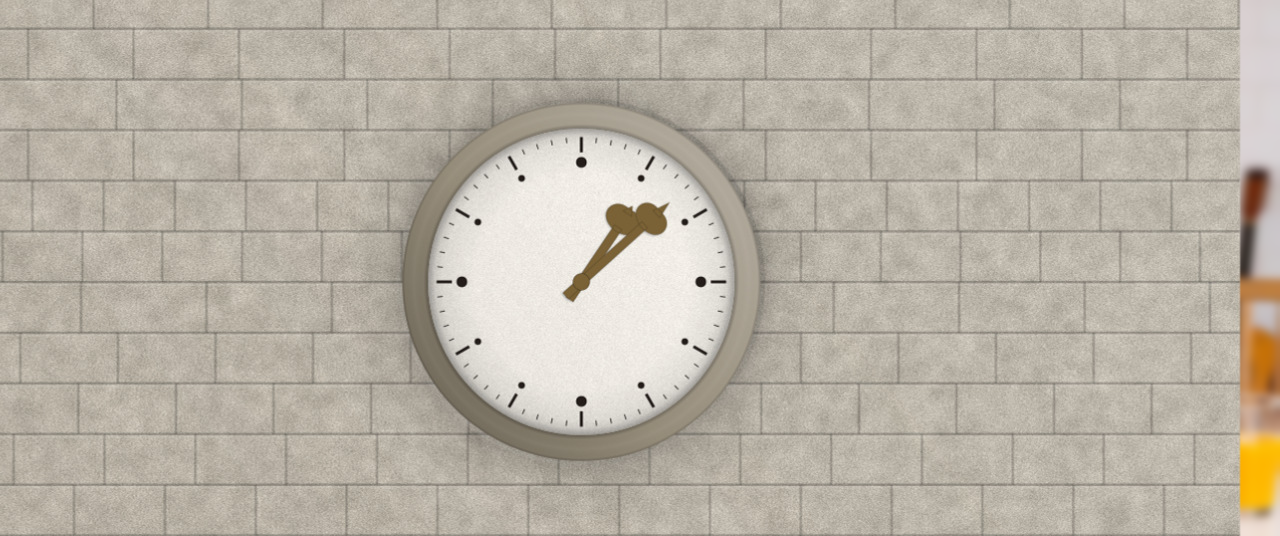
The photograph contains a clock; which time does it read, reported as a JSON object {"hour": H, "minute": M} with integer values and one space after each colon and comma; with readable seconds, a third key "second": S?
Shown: {"hour": 1, "minute": 8}
